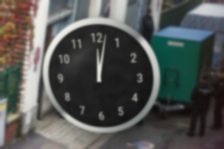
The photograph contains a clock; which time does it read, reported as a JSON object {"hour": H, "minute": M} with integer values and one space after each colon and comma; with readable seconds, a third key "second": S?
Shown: {"hour": 12, "minute": 2}
